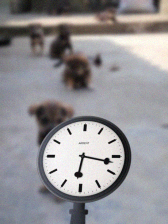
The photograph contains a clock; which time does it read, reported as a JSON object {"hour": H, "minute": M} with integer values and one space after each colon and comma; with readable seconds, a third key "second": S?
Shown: {"hour": 6, "minute": 17}
